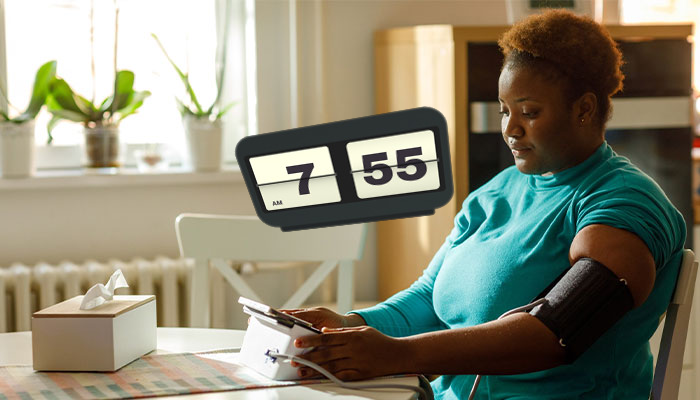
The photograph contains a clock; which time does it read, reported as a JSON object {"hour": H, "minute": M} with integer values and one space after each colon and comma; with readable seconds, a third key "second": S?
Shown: {"hour": 7, "minute": 55}
